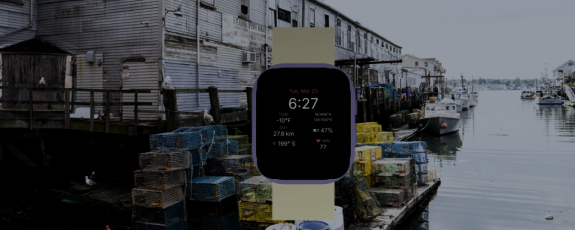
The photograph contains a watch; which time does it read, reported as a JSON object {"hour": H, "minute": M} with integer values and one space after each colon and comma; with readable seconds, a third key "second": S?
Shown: {"hour": 6, "minute": 27}
